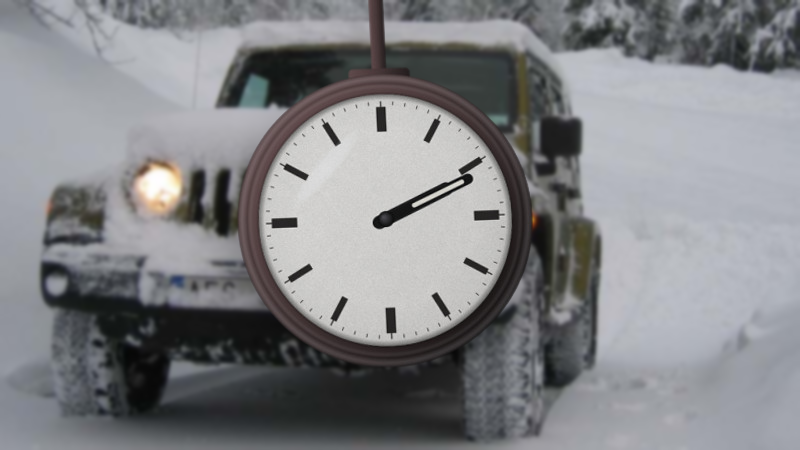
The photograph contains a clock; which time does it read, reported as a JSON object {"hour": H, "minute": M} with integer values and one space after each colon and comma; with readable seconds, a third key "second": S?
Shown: {"hour": 2, "minute": 11}
